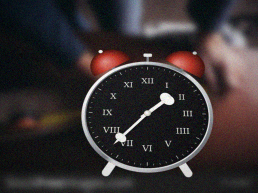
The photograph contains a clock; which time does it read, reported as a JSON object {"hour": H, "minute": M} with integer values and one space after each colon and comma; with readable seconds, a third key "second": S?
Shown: {"hour": 1, "minute": 37}
